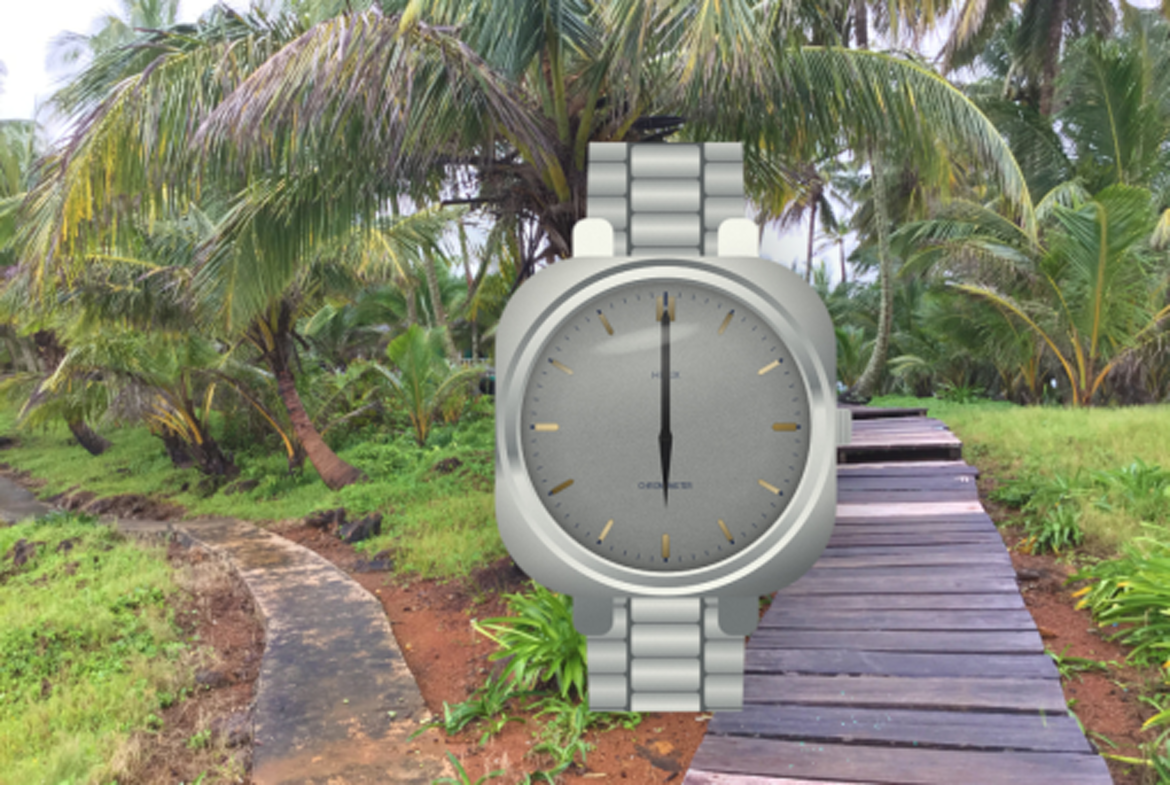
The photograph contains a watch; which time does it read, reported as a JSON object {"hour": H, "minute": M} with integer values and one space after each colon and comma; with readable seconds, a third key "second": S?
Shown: {"hour": 6, "minute": 0}
